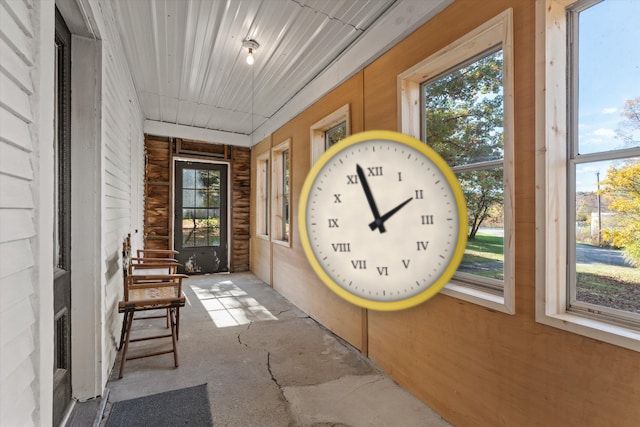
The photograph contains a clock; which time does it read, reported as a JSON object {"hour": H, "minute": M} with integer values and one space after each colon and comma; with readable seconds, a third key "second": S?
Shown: {"hour": 1, "minute": 57}
